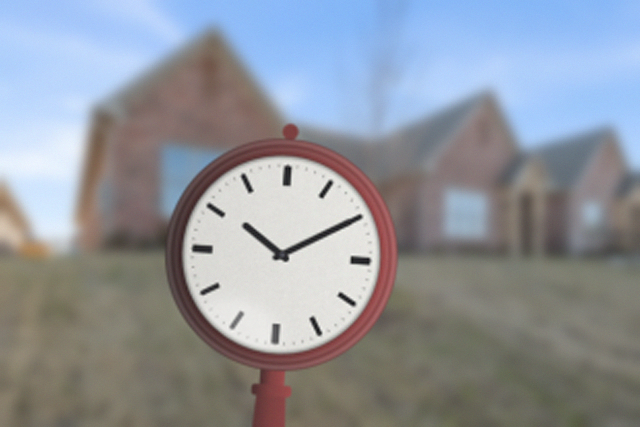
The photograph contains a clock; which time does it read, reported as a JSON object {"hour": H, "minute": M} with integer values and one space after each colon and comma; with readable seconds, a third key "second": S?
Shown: {"hour": 10, "minute": 10}
